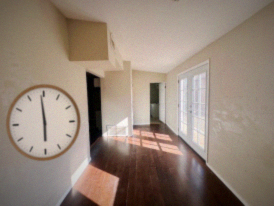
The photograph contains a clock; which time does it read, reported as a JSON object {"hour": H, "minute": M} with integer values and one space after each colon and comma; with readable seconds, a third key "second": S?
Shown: {"hour": 5, "minute": 59}
